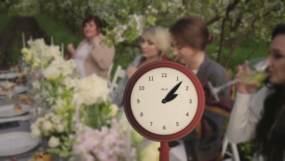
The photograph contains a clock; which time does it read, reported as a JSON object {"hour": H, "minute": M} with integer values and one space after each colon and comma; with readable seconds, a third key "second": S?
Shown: {"hour": 2, "minute": 7}
